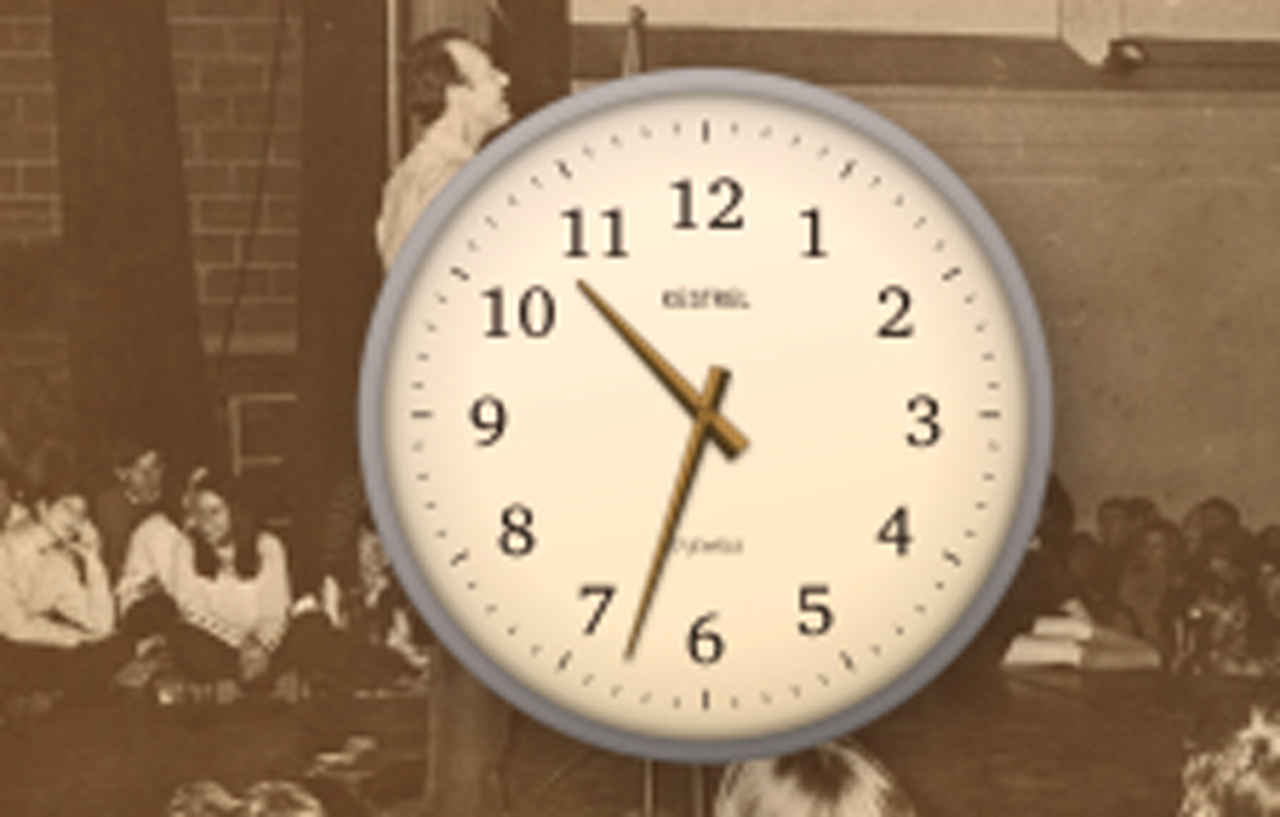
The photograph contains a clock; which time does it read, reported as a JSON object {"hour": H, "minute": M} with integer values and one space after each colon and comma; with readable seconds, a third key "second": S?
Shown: {"hour": 10, "minute": 33}
